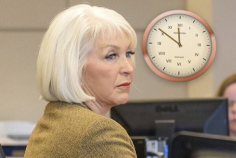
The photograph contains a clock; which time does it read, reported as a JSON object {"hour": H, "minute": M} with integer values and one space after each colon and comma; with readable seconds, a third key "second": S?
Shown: {"hour": 11, "minute": 51}
